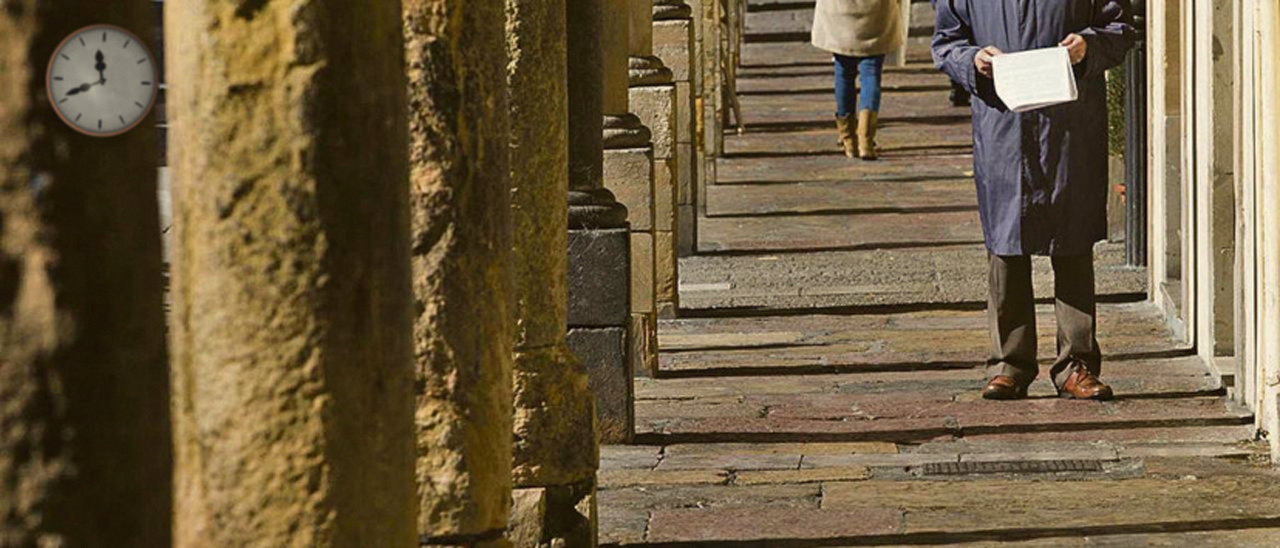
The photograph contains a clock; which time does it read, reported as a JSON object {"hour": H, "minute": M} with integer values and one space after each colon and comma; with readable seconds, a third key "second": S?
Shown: {"hour": 11, "minute": 41}
